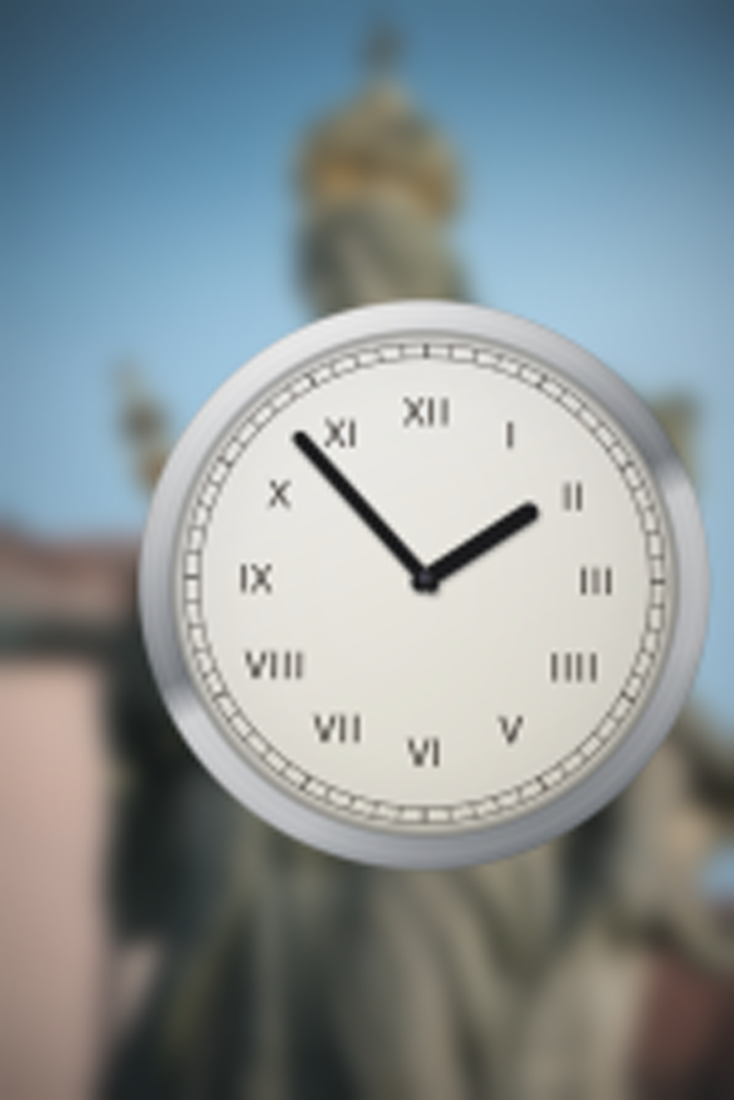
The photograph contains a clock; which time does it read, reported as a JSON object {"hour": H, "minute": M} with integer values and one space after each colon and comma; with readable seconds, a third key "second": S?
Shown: {"hour": 1, "minute": 53}
